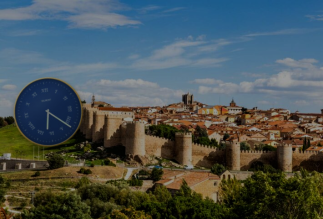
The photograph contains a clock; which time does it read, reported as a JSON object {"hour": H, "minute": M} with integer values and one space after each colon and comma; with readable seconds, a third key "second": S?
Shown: {"hour": 6, "minute": 22}
